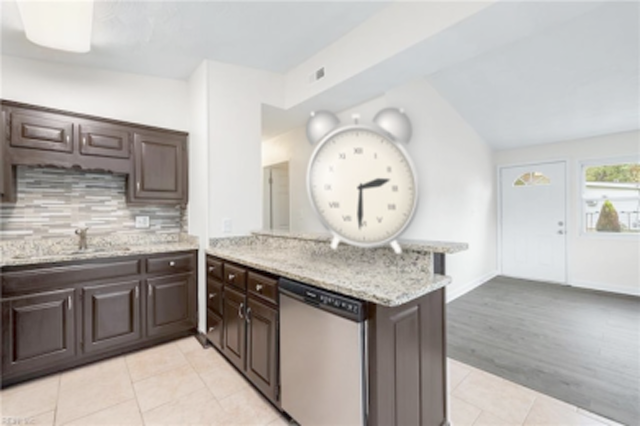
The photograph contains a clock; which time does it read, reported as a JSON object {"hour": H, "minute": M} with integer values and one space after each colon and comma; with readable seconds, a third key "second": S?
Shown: {"hour": 2, "minute": 31}
